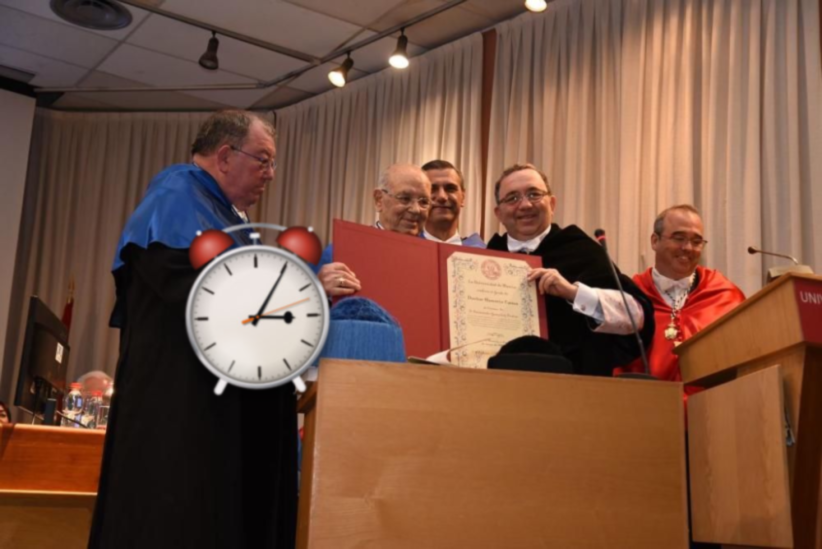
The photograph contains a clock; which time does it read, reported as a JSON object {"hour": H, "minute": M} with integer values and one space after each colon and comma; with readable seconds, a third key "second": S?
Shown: {"hour": 3, "minute": 5, "second": 12}
